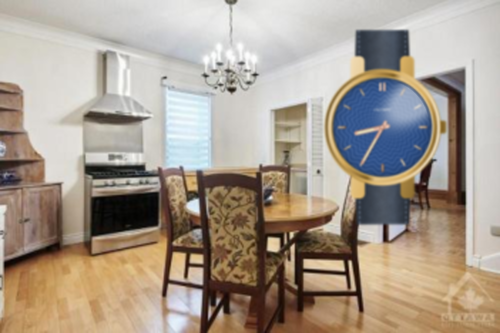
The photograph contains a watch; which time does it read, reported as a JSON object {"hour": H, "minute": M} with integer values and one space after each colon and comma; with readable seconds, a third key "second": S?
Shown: {"hour": 8, "minute": 35}
